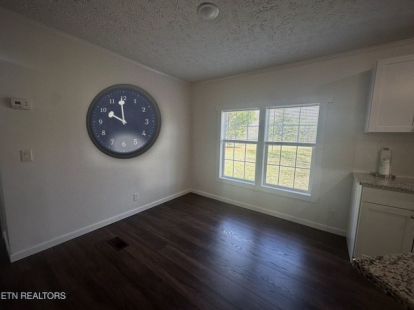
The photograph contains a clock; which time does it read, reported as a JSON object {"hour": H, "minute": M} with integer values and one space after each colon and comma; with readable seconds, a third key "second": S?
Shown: {"hour": 9, "minute": 59}
